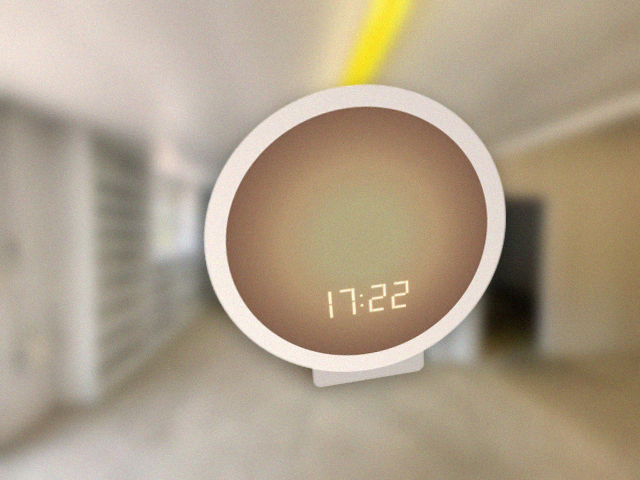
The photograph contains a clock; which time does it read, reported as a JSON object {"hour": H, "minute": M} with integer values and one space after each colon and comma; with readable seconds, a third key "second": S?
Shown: {"hour": 17, "minute": 22}
